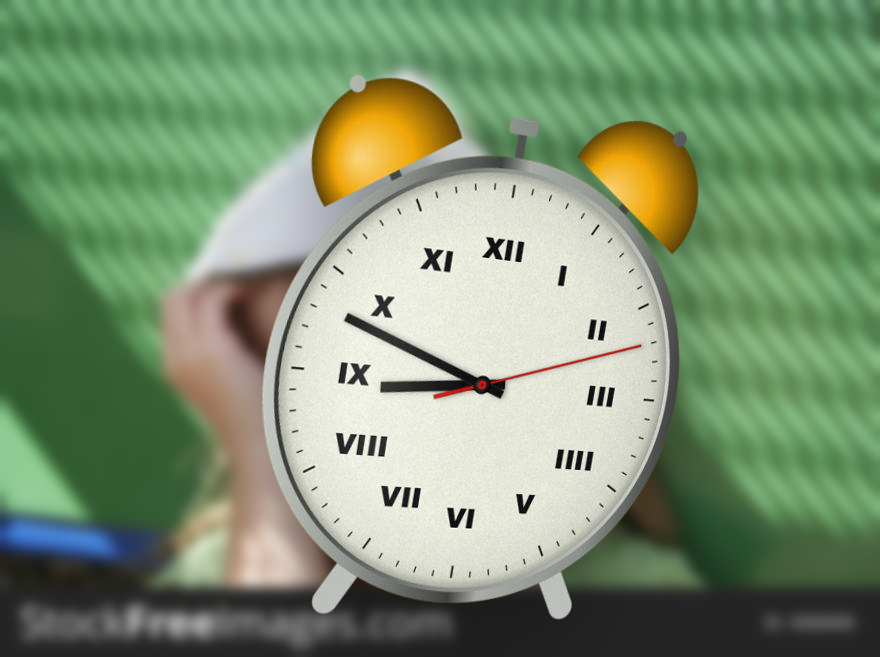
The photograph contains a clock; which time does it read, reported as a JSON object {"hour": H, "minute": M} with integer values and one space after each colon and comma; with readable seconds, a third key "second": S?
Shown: {"hour": 8, "minute": 48, "second": 12}
